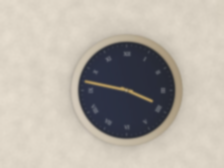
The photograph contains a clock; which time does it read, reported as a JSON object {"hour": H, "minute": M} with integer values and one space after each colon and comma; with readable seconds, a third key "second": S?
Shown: {"hour": 3, "minute": 47}
